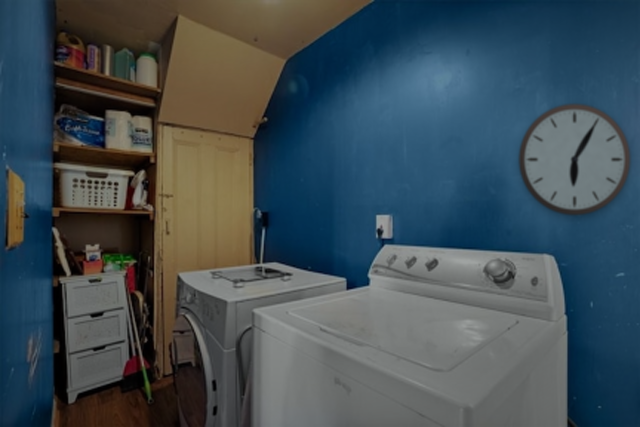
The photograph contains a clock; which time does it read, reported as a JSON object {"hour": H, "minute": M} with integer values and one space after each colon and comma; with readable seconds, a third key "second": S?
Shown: {"hour": 6, "minute": 5}
